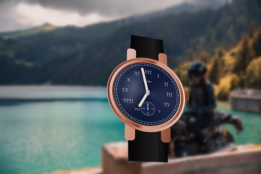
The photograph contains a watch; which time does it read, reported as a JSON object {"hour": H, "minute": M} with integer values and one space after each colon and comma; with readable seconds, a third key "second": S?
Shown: {"hour": 6, "minute": 58}
